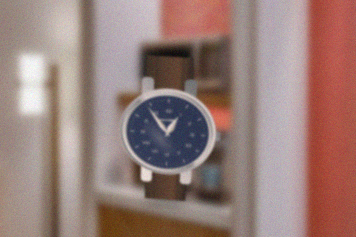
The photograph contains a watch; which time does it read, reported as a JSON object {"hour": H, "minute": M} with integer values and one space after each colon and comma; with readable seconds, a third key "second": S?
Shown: {"hour": 12, "minute": 54}
